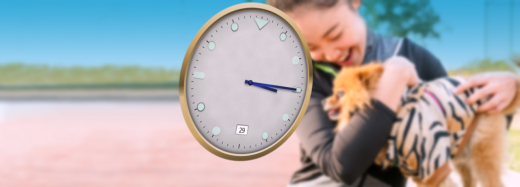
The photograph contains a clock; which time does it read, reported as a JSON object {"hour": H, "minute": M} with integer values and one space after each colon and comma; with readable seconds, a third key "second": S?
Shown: {"hour": 3, "minute": 15}
